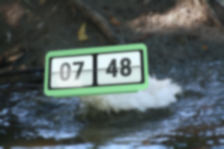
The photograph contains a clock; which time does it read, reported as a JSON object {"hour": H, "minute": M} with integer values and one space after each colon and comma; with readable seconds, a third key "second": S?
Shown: {"hour": 7, "minute": 48}
